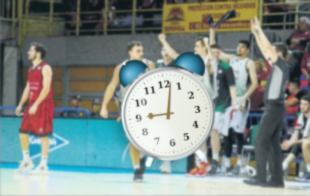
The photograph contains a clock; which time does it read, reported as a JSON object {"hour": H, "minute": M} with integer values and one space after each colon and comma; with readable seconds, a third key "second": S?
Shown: {"hour": 9, "minute": 2}
